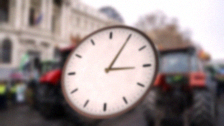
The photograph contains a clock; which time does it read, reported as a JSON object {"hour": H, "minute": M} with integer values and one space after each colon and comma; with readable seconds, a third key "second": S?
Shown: {"hour": 3, "minute": 5}
